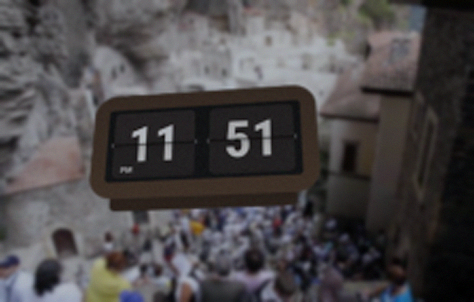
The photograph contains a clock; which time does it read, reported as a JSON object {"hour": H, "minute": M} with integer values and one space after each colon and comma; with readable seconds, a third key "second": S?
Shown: {"hour": 11, "minute": 51}
